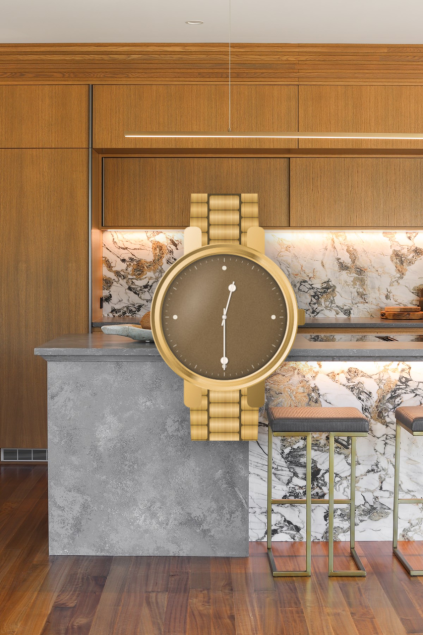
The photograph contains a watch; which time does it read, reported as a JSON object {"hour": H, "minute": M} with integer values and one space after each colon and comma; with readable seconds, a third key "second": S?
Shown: {"hour": 12, "minute": 30}
